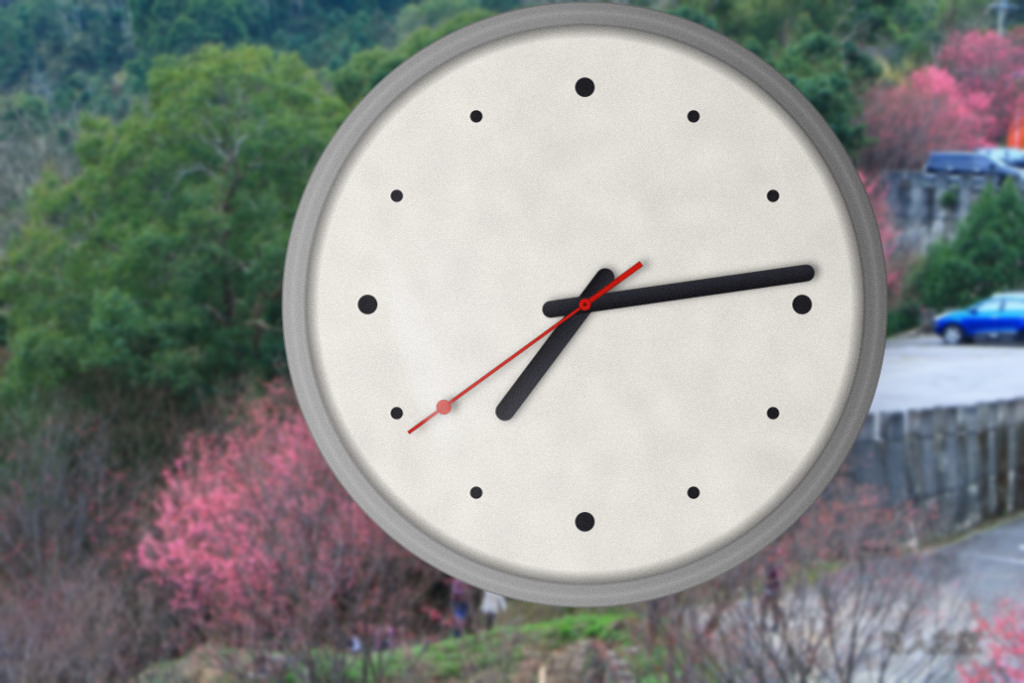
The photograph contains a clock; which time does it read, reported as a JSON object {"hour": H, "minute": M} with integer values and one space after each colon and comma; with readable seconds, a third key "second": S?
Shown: {"hour": 7, "minute": 13, "second": 39}
